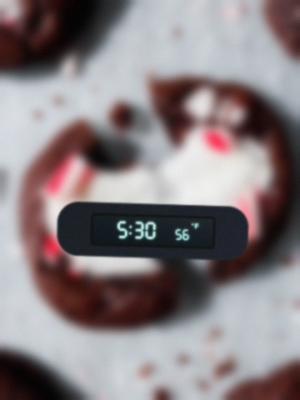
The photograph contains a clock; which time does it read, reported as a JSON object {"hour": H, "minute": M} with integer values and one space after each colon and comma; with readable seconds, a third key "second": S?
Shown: {"hour": 5, "minute": 30}
